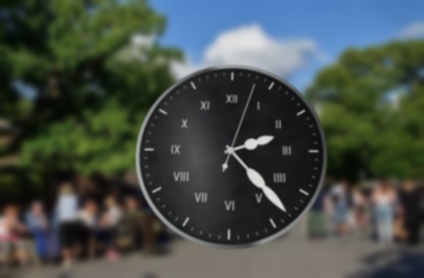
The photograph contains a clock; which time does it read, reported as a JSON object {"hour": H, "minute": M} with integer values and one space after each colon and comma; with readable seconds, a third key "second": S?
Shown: {"hour": 2, "minute": 23, "second": 3}
